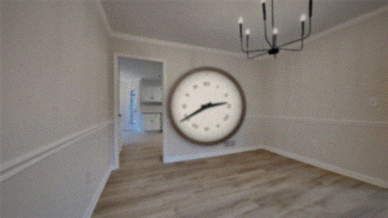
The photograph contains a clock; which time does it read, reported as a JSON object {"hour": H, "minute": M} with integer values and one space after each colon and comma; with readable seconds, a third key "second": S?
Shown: {"hour": 2, "minute": 40}
